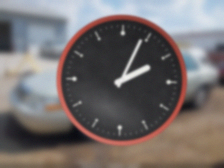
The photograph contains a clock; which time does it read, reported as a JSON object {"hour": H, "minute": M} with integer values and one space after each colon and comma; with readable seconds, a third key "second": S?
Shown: {"hour": 2, "minute": 4}
